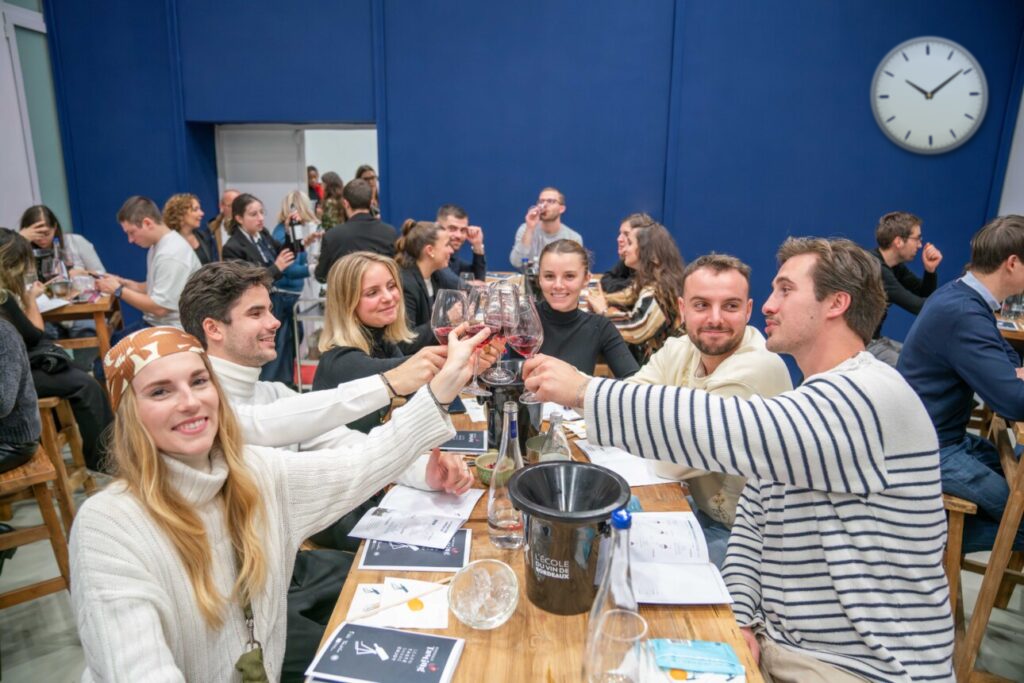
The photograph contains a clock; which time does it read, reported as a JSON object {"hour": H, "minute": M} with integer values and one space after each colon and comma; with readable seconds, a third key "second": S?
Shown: {"hour": 10, "minute": 9}
